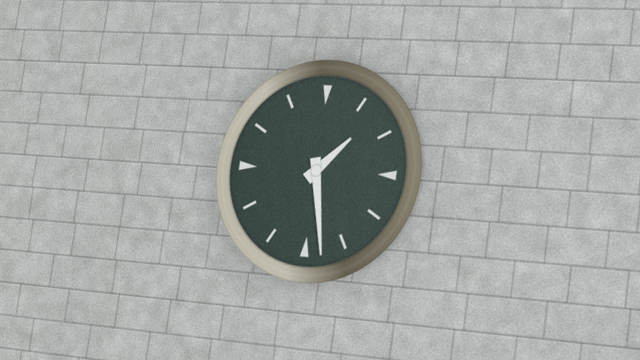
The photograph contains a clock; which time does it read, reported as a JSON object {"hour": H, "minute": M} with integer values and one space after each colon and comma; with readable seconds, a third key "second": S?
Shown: {"hour": 1, "minute": 28}
